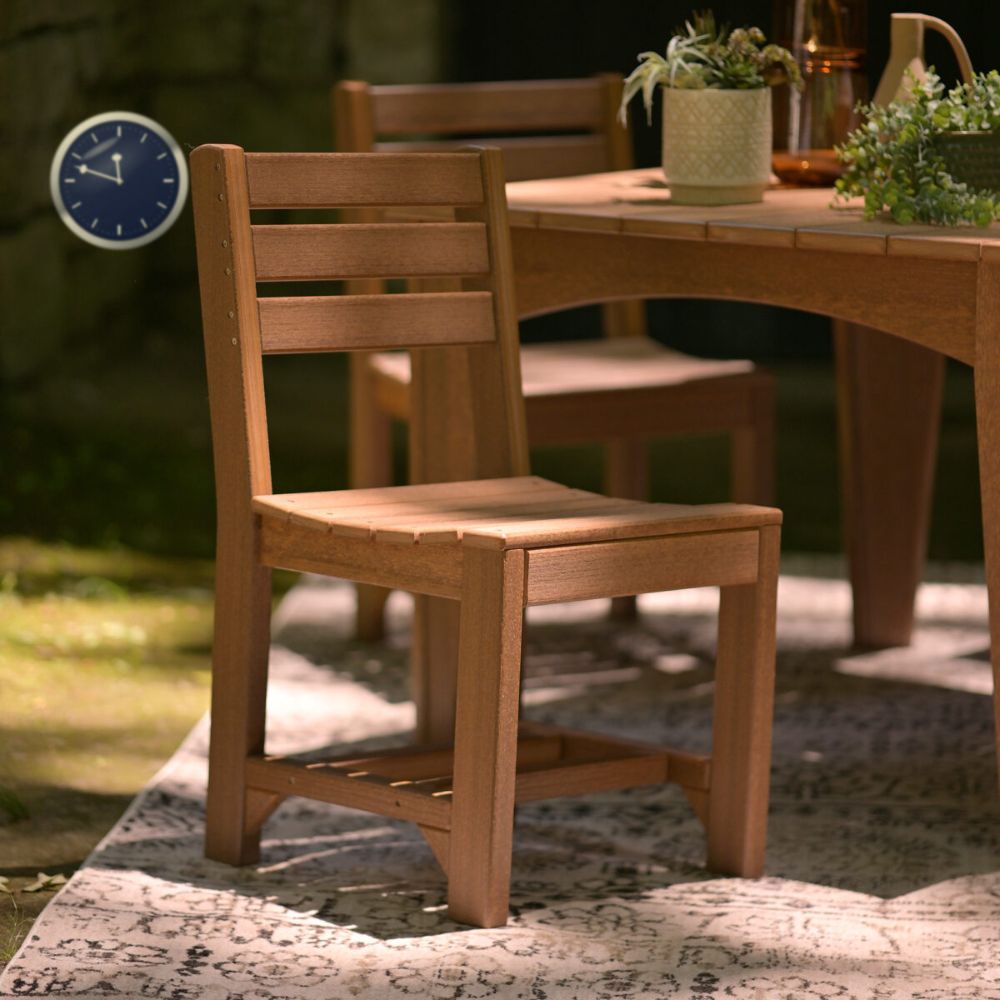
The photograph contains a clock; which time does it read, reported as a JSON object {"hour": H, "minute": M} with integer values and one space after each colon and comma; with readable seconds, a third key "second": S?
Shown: {"hour": 11, "minute": 48}
